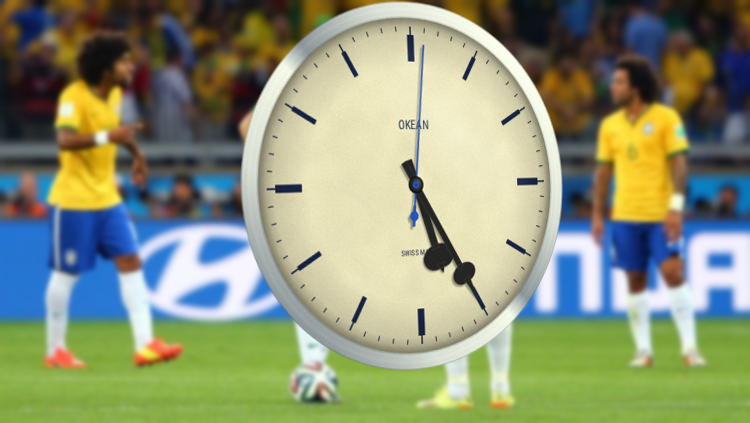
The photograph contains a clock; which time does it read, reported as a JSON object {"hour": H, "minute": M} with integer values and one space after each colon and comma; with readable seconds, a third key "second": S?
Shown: {"hour": 5, "minute": 25, "second": 1}
